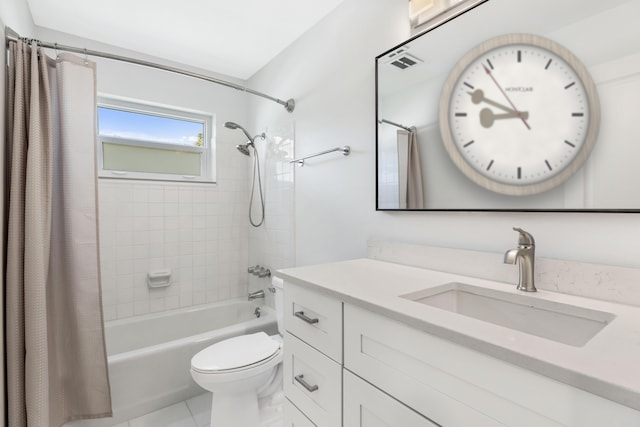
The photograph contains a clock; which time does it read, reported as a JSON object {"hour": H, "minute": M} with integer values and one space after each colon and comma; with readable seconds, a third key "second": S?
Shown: {"hour": 8, "minute": 48, "second": 54}
